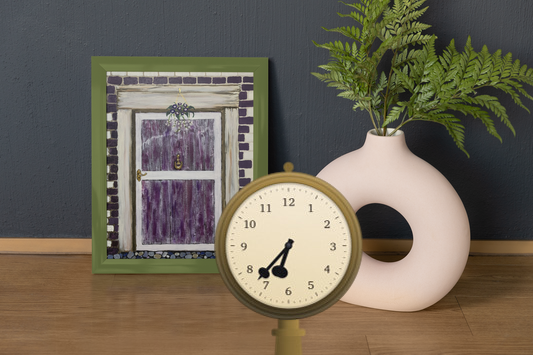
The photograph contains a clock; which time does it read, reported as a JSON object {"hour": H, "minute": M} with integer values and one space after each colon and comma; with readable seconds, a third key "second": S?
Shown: {"hour": 6, "minute": 37}
